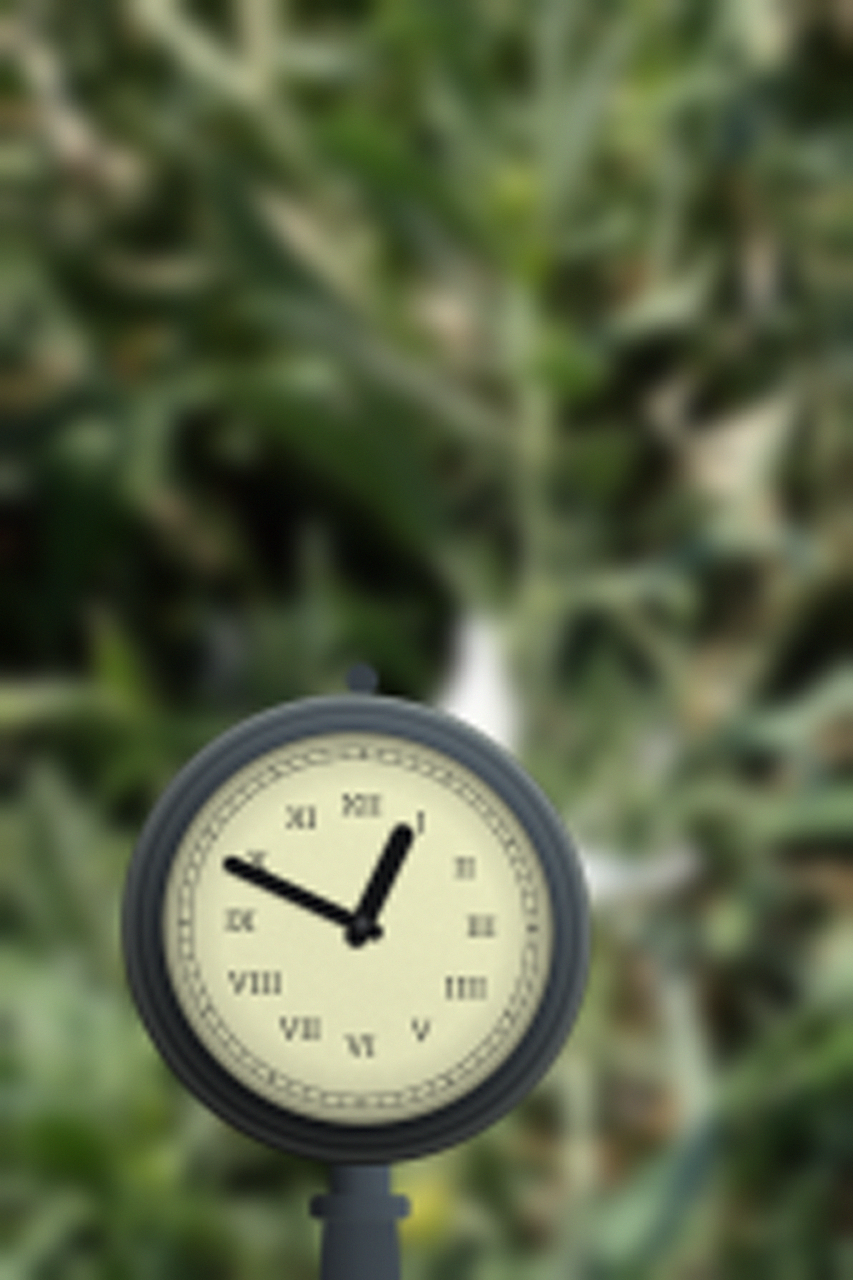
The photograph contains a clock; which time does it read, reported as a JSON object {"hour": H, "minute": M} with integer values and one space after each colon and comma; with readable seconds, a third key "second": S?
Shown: {"hour": 12, "minute": 49}
